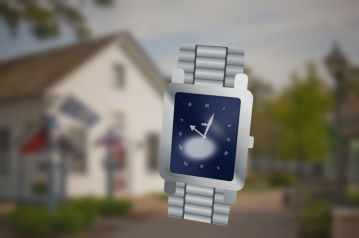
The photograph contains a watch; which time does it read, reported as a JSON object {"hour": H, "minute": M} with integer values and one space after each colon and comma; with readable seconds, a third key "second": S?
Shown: {"hour": 10, "minute": 3}
